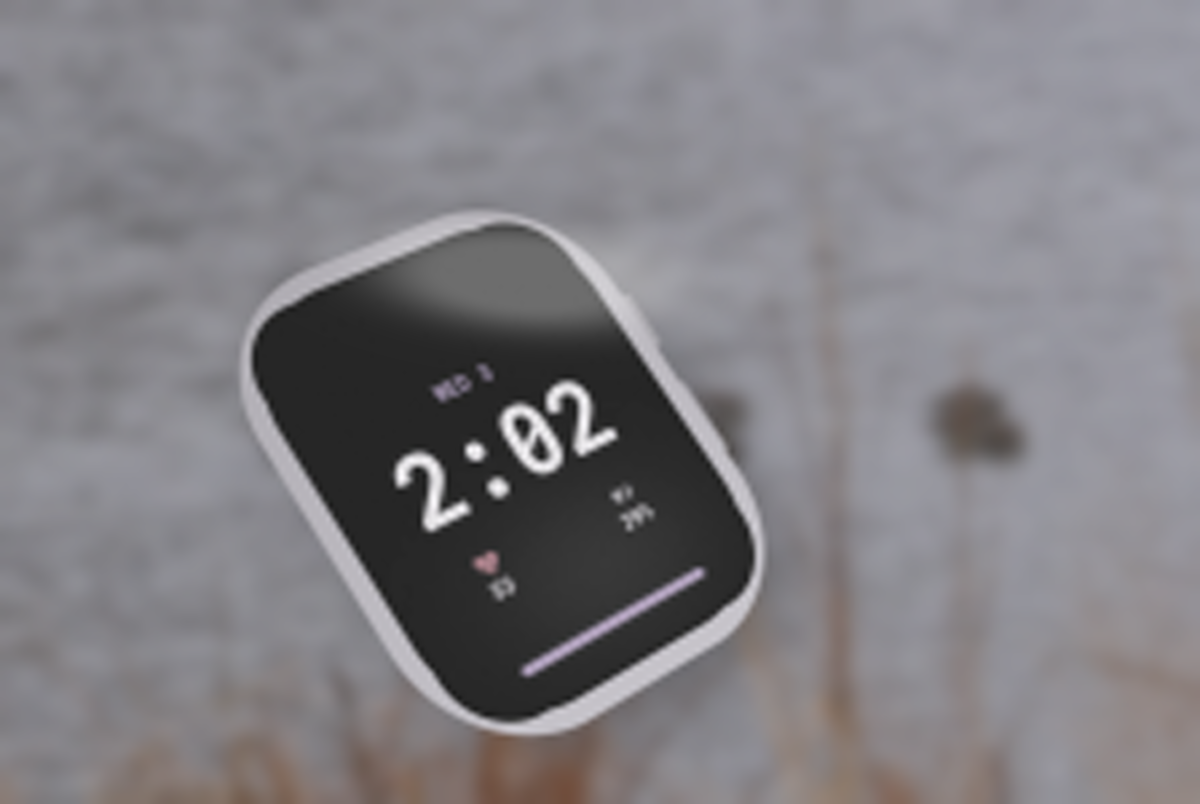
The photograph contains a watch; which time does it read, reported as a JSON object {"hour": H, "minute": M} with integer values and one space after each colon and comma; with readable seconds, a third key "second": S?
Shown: {"hour": 2, "minute": 2}
